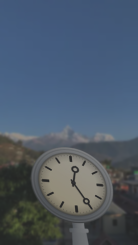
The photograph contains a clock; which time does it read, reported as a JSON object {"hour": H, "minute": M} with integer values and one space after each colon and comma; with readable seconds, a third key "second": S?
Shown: {"hour": 12, "minute": 25}
